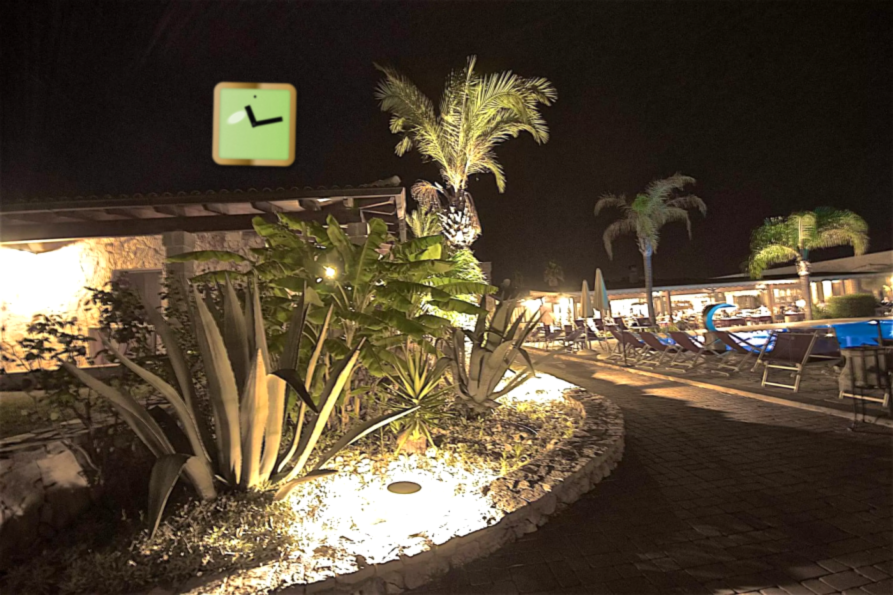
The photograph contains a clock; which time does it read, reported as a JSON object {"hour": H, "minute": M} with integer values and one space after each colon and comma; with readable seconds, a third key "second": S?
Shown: {"hour": 11, "minute": 13}
